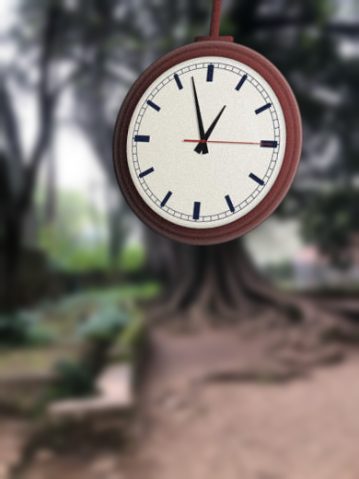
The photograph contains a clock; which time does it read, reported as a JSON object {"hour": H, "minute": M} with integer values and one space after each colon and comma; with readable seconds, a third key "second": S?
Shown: {"hour": 12, "minute": 57, "second": 15}
